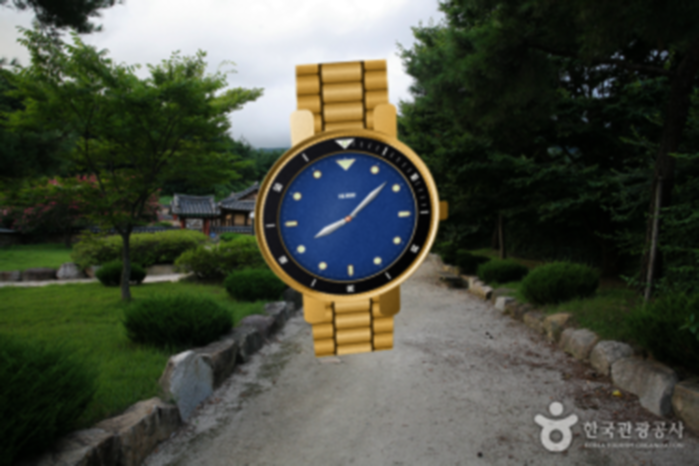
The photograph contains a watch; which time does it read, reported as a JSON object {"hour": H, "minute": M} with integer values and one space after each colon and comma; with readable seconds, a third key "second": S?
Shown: {"hour": 8, "minute": 8}
